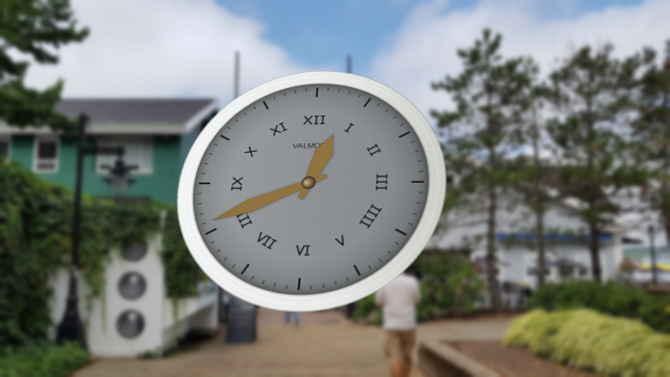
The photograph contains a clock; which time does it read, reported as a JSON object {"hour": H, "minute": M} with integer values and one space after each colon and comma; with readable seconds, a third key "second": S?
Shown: {"hour": 12, "minute": 41}
